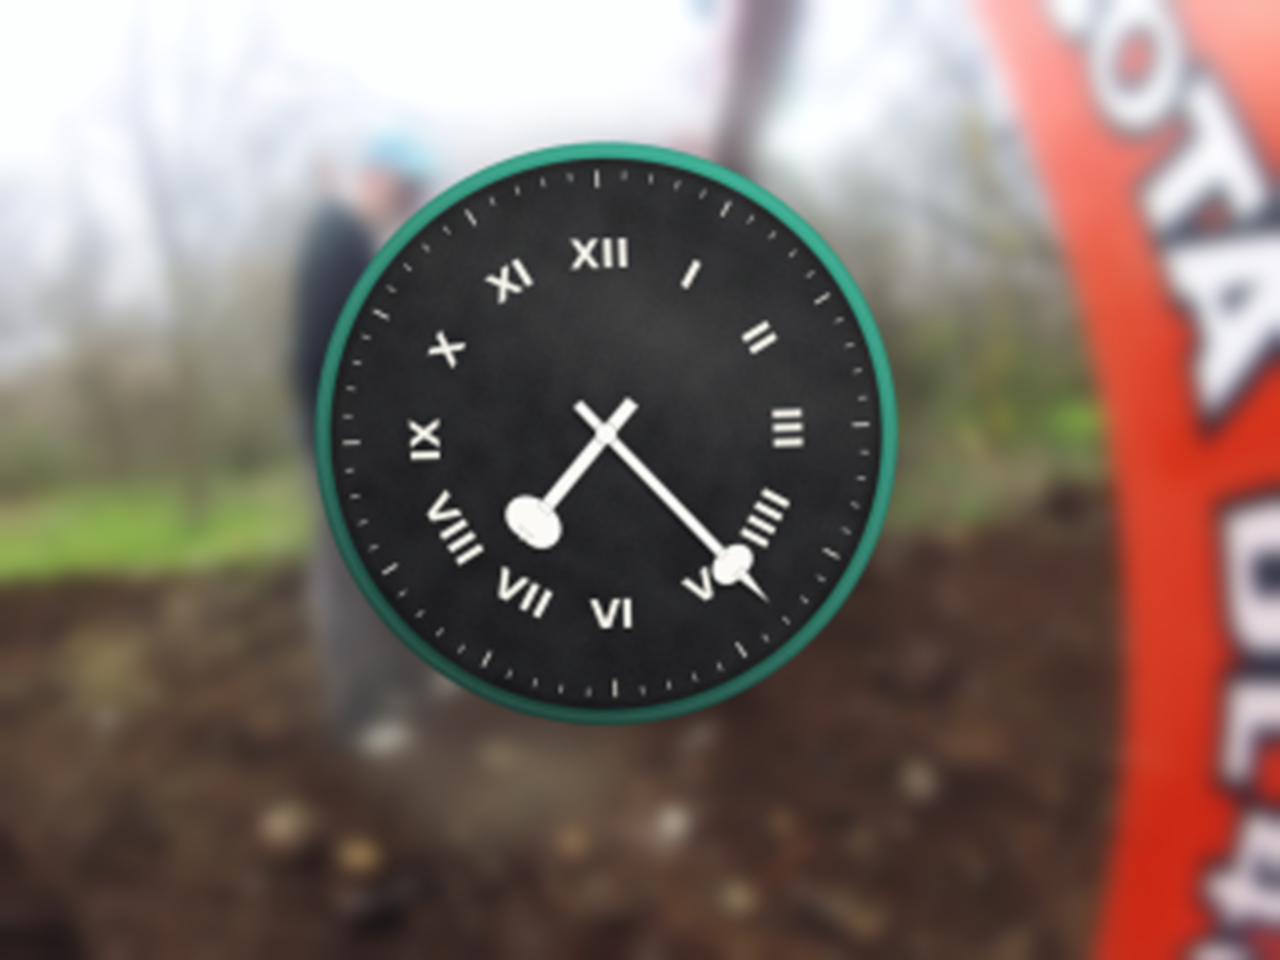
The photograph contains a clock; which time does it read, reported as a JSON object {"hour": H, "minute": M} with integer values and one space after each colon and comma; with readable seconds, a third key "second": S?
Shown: {"hour": 7, "minute": 23}
